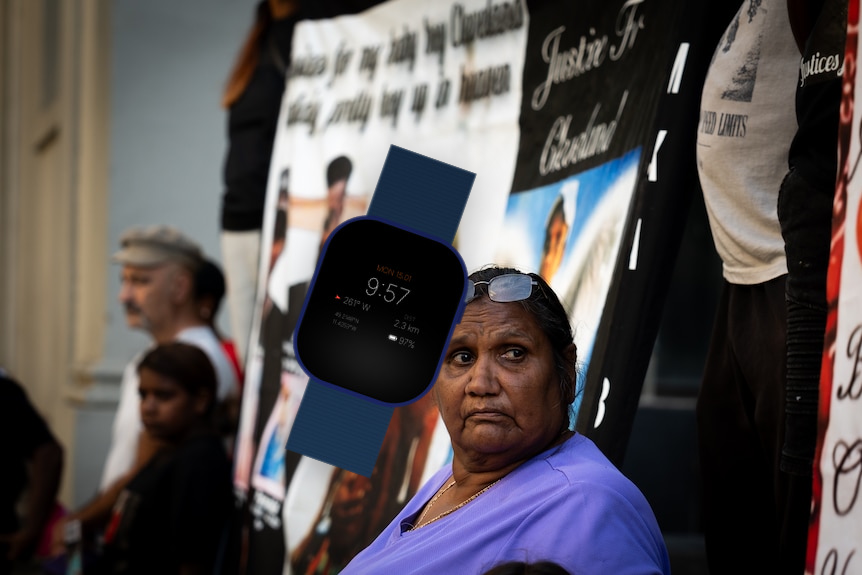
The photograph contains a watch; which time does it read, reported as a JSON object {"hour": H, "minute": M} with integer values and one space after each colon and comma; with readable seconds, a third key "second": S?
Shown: {"hour": 9, "minute": 57}
